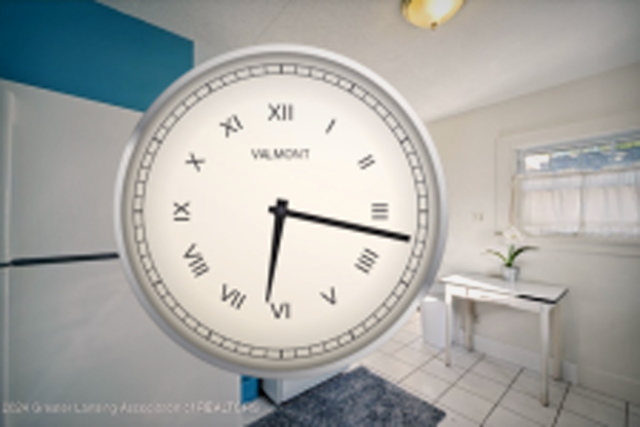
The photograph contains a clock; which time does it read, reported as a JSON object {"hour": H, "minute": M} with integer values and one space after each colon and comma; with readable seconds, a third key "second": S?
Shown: {"hour": 6, "minute": 17}
